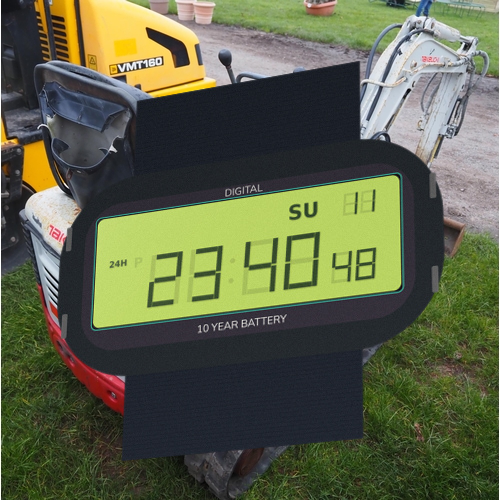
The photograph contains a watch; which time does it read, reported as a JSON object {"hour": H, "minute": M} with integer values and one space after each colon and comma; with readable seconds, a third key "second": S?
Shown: {"hour": 23, "minute": 40, "second": 48}
